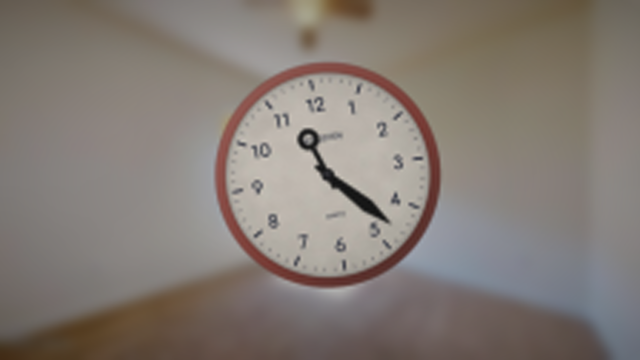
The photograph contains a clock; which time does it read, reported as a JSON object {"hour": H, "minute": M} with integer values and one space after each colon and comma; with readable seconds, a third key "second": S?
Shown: {"hour": 11, "minute": 23}
